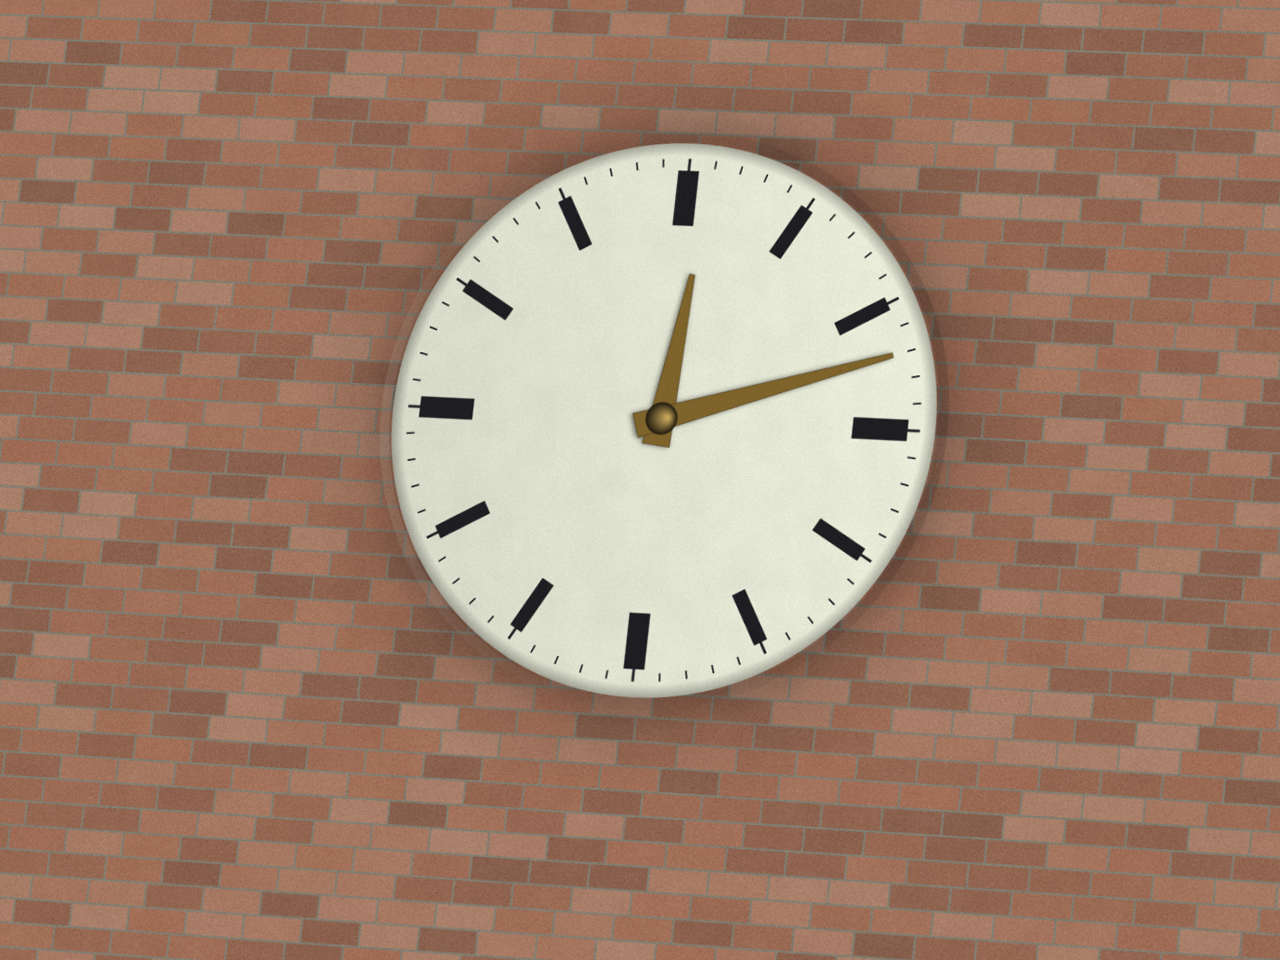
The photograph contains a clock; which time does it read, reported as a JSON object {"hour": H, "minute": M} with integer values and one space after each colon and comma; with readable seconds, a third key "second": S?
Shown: {"hour": 12, "minute": 12}
